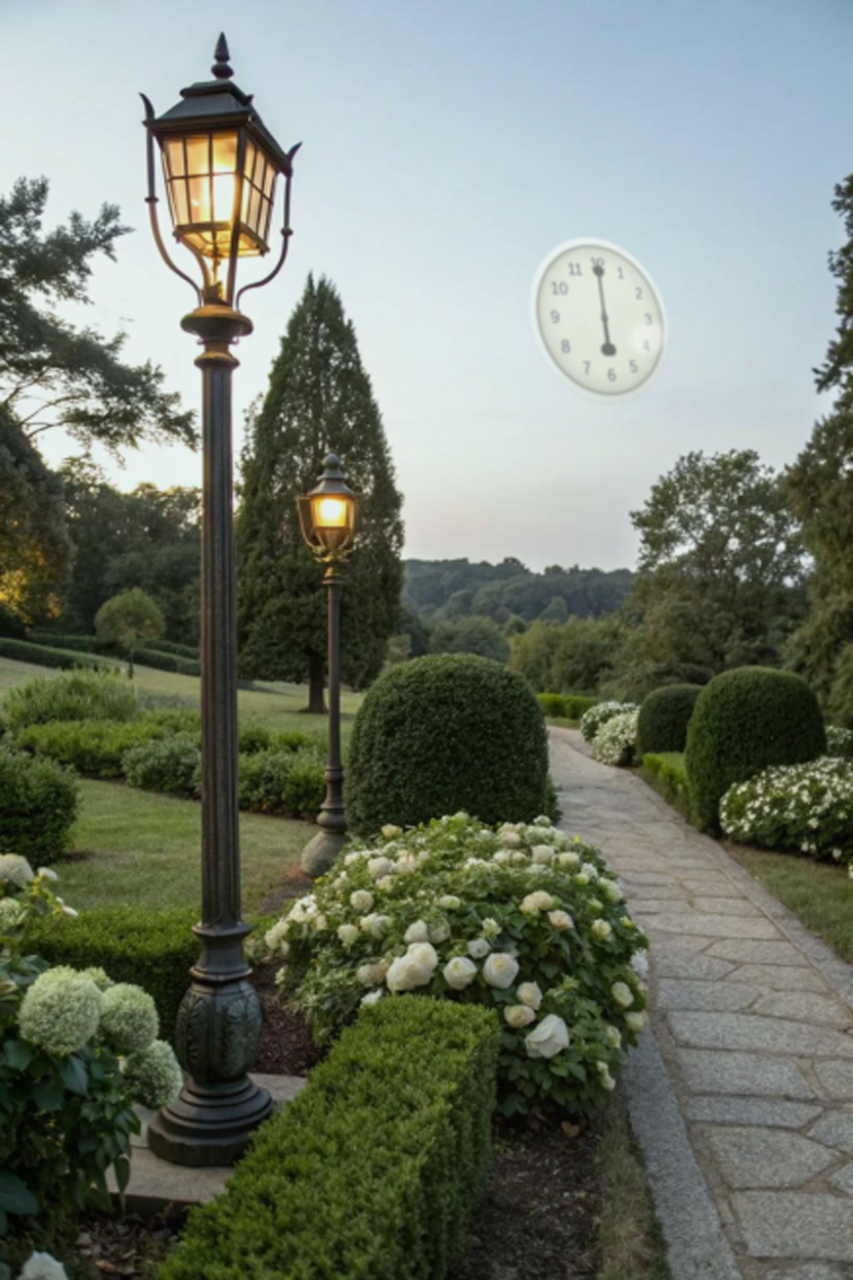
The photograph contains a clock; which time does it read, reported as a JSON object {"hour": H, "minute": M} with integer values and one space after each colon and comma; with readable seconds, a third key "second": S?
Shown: {"hour": 6, "minute": 0}
